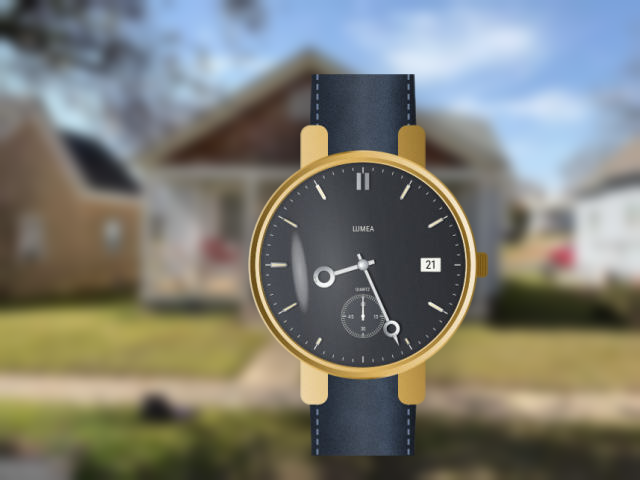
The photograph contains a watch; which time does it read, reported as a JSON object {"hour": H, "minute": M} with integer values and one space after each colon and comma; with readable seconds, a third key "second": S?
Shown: {"hour": 8, "minute": 26}
